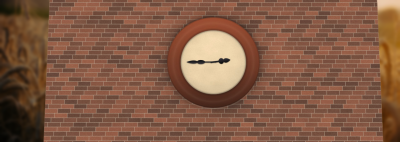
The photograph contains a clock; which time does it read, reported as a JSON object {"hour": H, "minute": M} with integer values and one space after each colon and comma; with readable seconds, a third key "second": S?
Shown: {"hour": 2, "minute": 45}
